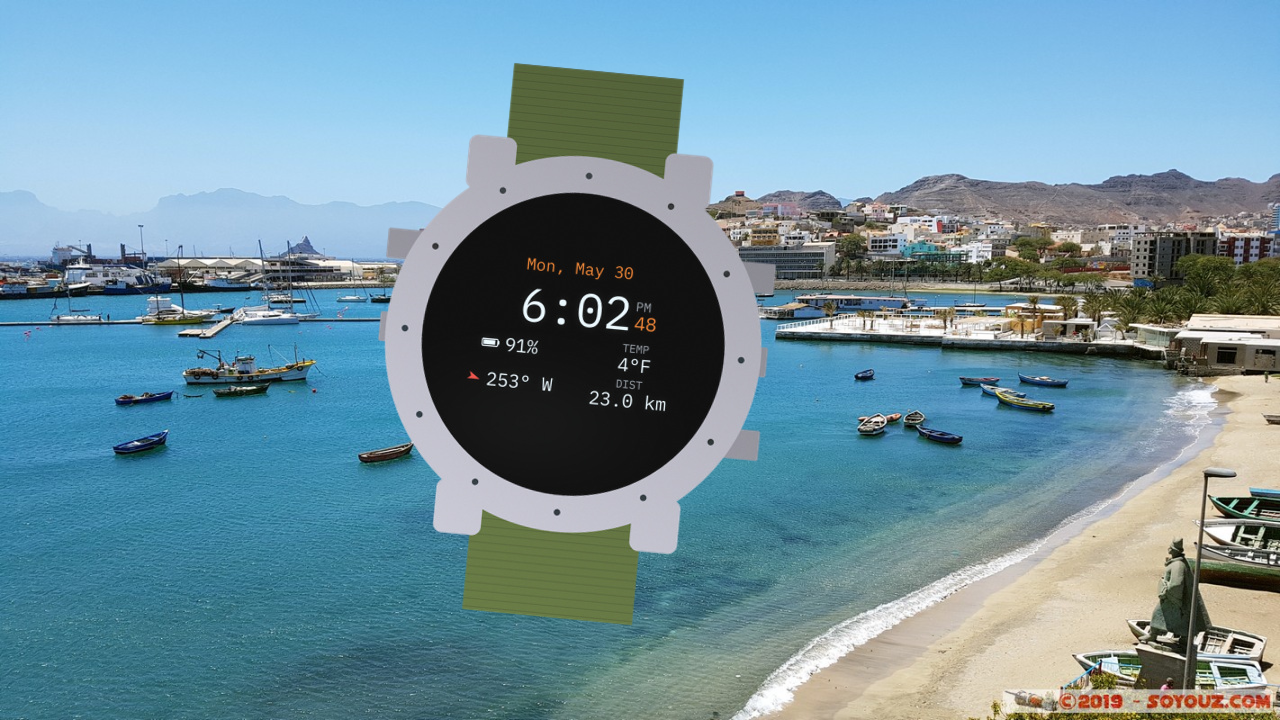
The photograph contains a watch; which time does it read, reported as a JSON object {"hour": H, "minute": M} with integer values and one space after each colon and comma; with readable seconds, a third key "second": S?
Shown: {"hour": 6, "minute": 2, "second": 48}
